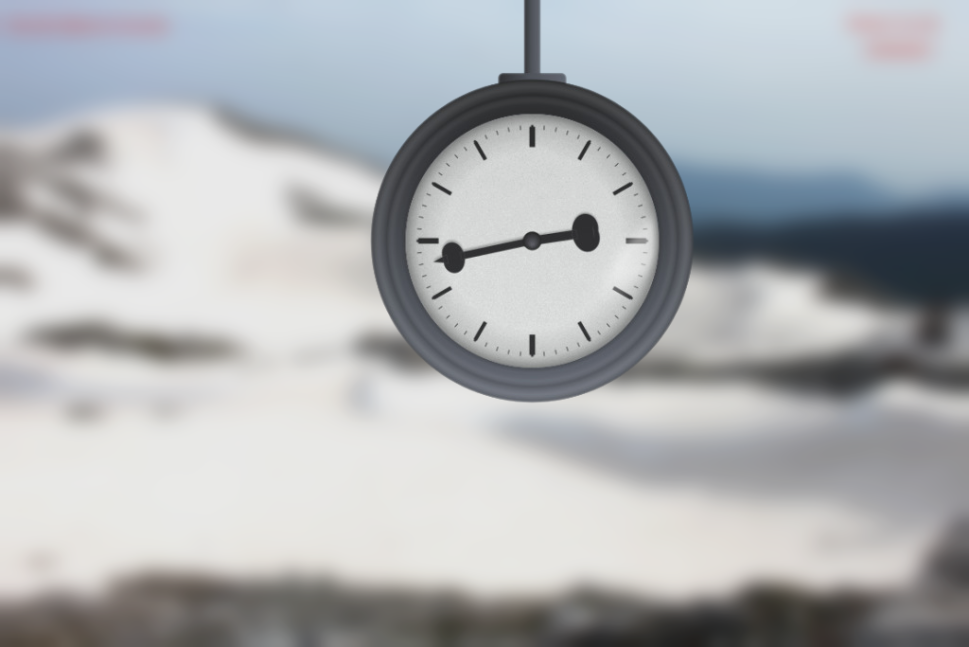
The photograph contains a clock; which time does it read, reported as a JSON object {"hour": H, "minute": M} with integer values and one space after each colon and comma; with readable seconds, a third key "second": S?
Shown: {"hour": 2, "minute": 43}
